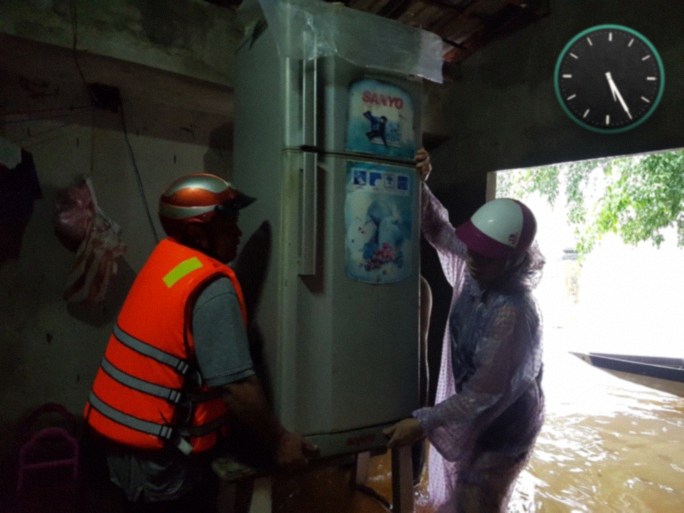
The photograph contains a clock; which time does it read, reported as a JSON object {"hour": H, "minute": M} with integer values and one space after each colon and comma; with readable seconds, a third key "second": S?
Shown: {"hour": 5, "minute": 25}
